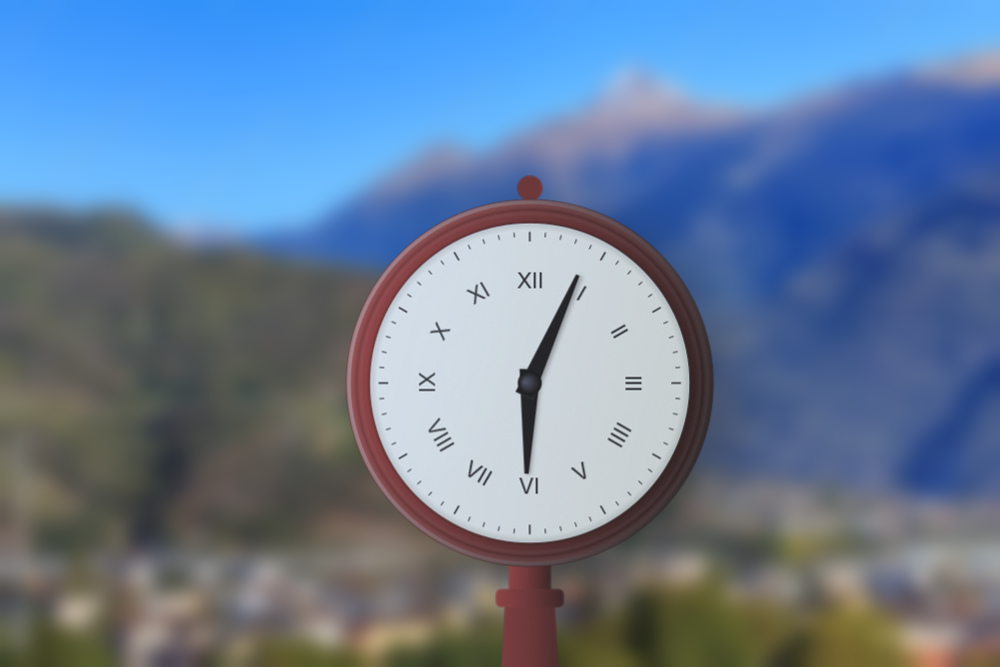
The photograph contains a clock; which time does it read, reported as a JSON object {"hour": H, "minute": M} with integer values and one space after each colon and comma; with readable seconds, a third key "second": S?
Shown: {"hour": 6, "minute": 4}
